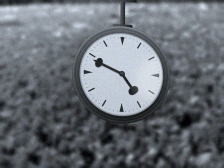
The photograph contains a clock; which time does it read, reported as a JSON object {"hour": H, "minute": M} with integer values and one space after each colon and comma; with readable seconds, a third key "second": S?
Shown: {"hour": 4, "minute": 49}
